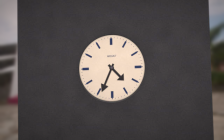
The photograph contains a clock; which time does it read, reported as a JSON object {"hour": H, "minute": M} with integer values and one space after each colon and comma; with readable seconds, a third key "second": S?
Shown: {"hour": 4, "minute": 34}
